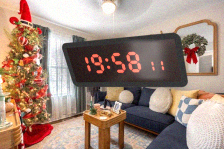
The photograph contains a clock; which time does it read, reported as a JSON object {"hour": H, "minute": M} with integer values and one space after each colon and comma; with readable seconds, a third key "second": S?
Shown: {"hour": 19, "minute": 58, "second": 11}
